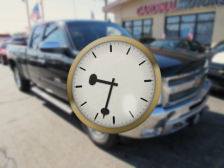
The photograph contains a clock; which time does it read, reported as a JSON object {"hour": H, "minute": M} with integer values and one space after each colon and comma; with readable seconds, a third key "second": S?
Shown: {"hour": 9, "minute": 33}
